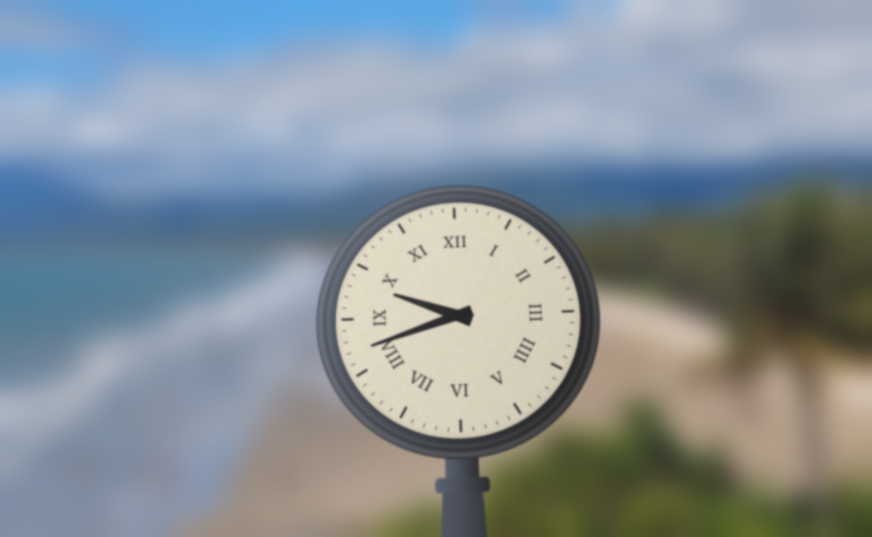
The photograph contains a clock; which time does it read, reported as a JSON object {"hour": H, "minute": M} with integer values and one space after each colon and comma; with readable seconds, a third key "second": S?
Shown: {"hour": 9, "minute": 42}
